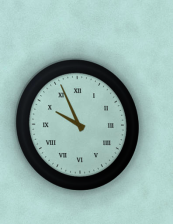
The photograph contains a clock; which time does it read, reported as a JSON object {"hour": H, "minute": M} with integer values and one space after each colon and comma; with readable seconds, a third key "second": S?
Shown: {"hour": 9, "minute": 56}
